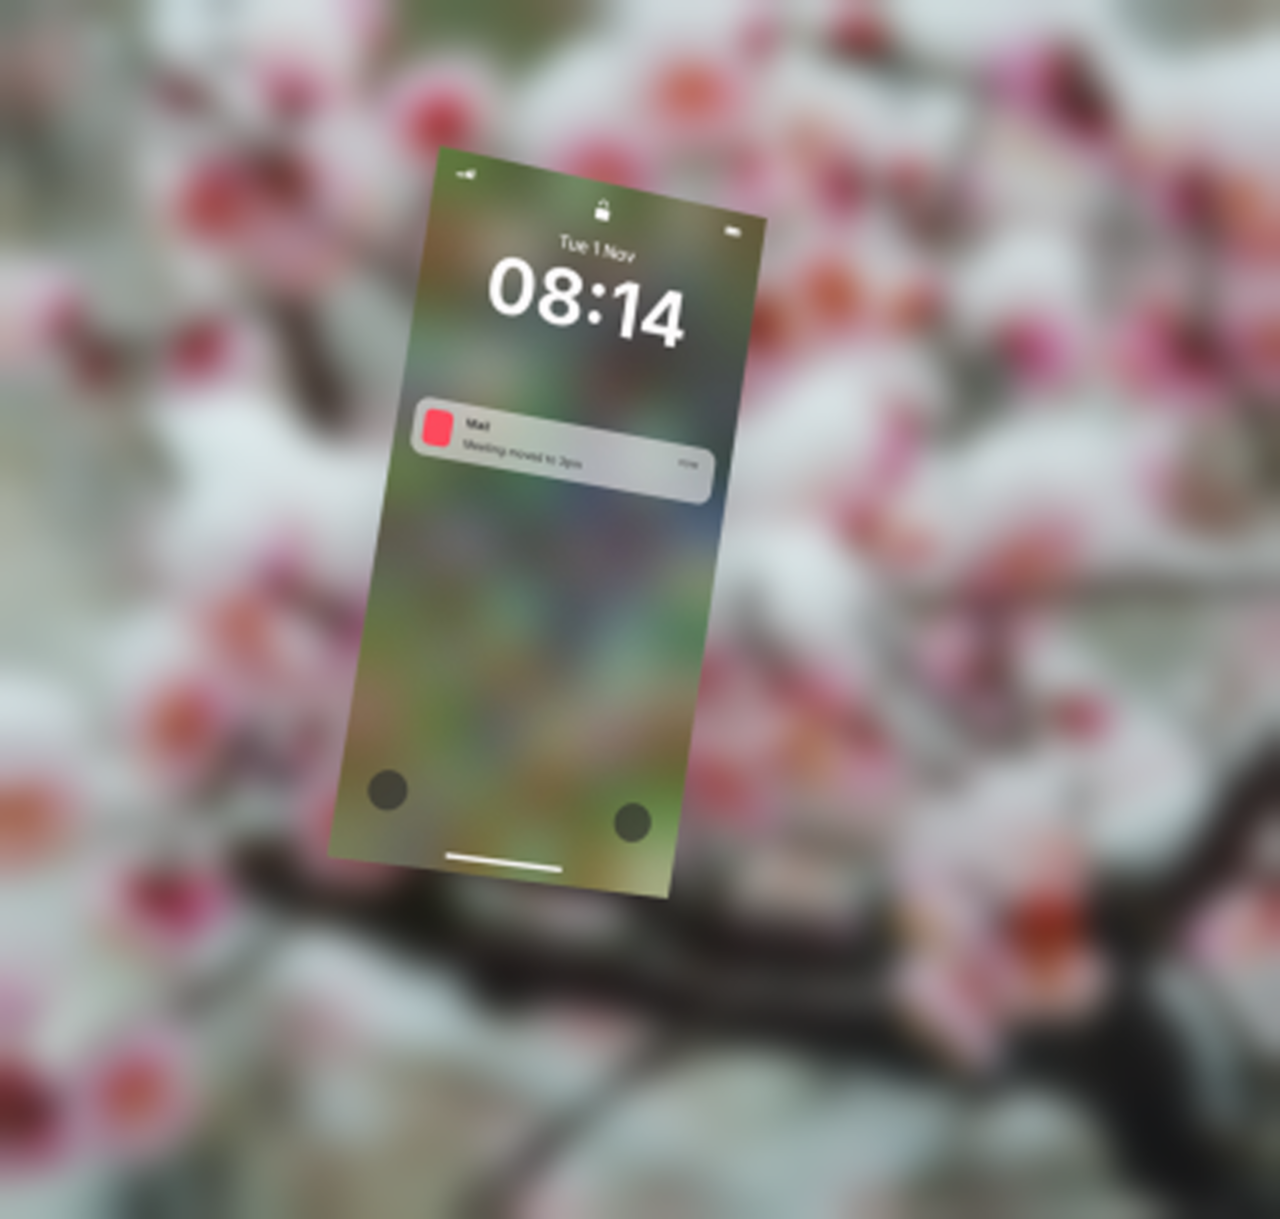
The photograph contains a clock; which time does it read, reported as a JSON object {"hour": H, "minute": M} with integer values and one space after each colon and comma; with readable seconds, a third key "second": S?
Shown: {"hour": 8, "minute": 14}
